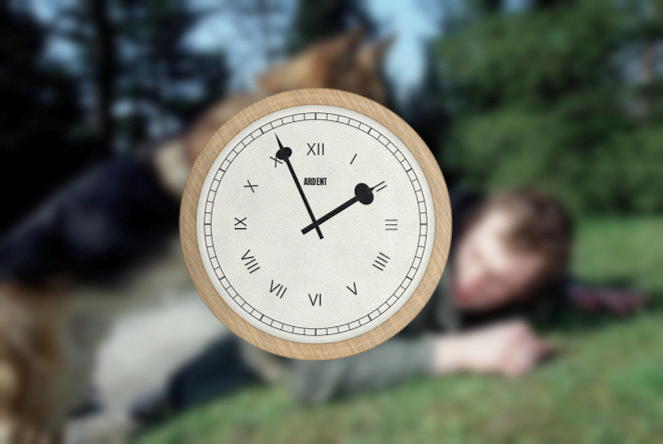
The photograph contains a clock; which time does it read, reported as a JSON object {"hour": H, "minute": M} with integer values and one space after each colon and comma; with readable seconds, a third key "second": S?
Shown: {"hour": 1, "minute": 56}
